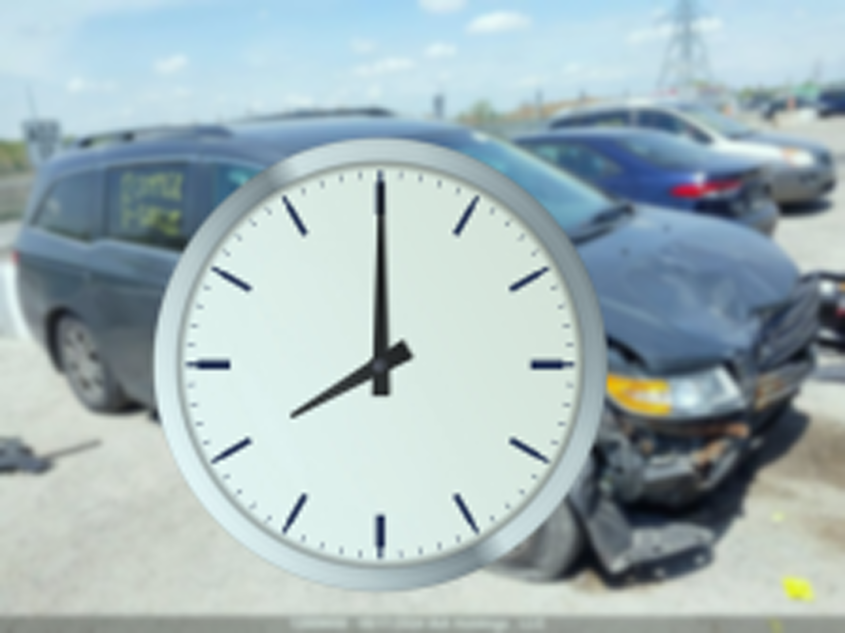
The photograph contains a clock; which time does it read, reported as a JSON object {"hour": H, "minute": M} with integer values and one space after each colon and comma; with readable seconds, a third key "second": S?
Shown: {"hour": 8, "minute": 0}
